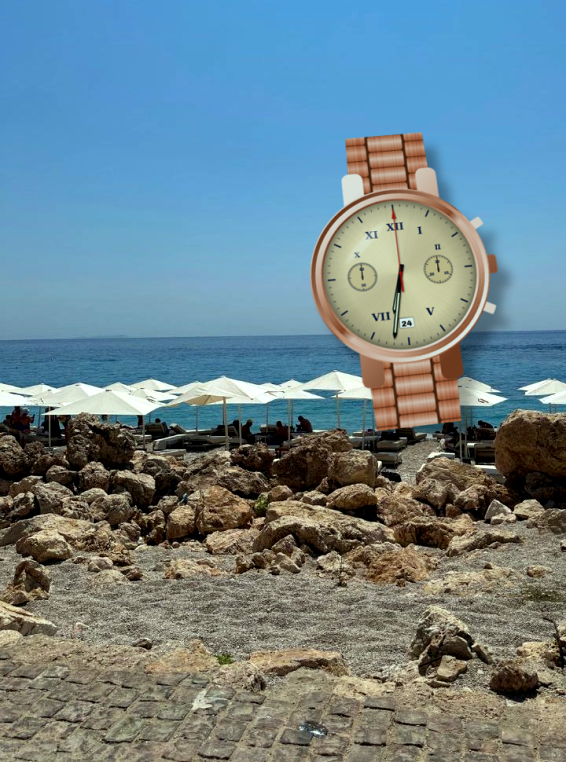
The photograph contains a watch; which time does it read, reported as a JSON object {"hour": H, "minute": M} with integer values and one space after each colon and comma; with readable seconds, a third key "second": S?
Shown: {"hour": 6, "minute": 32}
